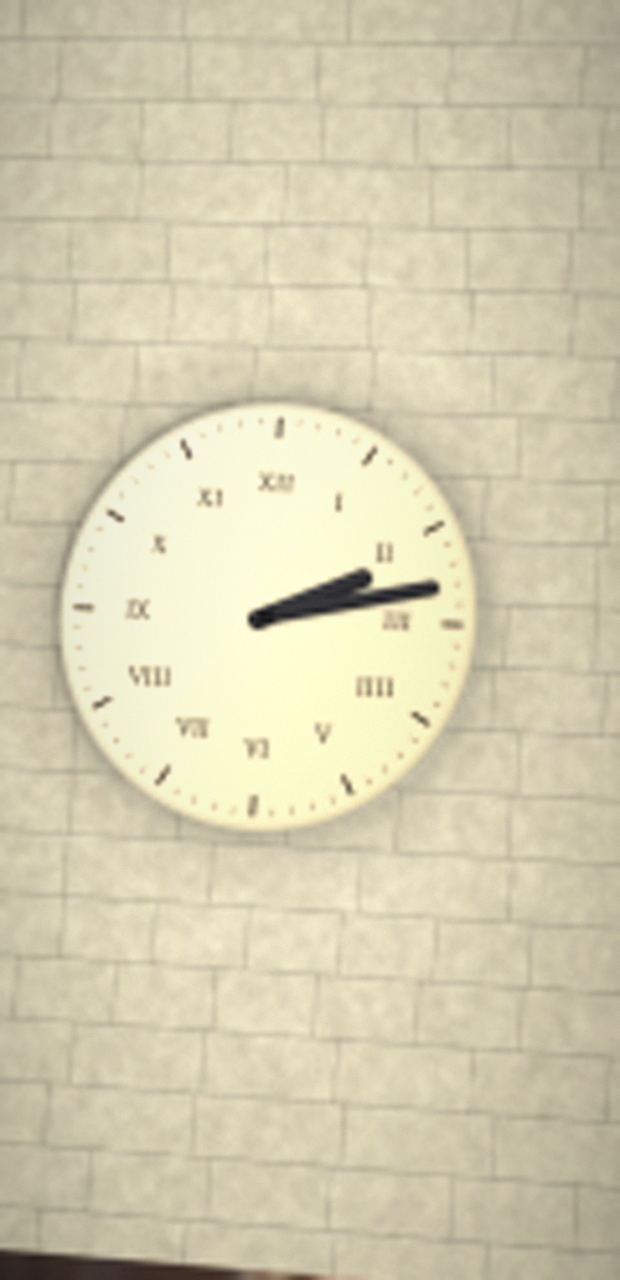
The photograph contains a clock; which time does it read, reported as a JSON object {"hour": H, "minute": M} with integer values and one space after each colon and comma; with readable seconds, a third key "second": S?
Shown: {"hour": 2, "minute": 13}
